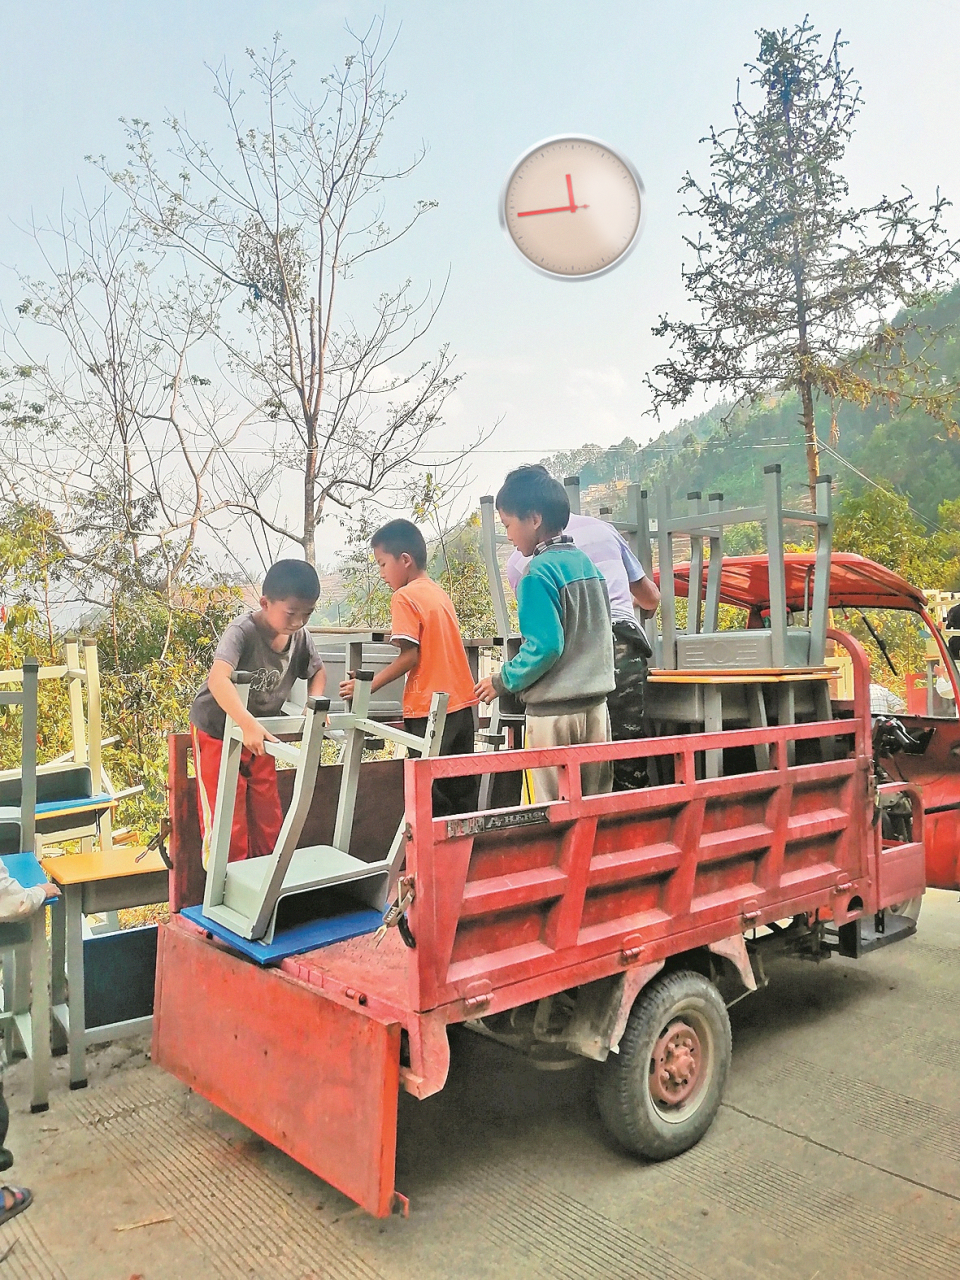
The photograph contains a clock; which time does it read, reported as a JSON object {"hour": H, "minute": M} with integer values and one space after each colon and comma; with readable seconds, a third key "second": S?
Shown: {"hour": 11, "minute": 43, "second": 44}
